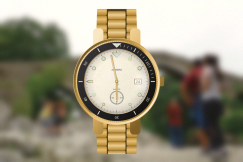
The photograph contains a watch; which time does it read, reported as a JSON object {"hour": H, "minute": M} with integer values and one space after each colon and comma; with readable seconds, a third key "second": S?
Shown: {"hour": 5, "minute": 58}
